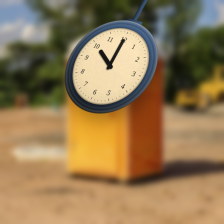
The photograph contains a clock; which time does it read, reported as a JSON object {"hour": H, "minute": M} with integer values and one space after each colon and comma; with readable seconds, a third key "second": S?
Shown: {"hour": 10, "minute": 0}
